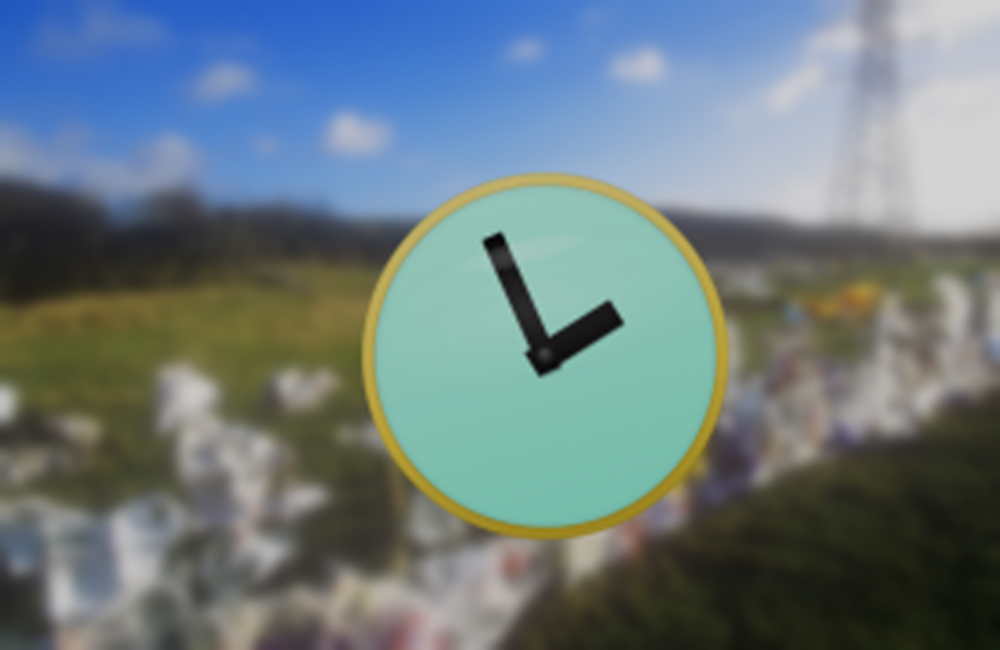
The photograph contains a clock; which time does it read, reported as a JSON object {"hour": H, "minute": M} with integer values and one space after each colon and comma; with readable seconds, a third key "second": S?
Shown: {"hour": 1, "minute": 56}
